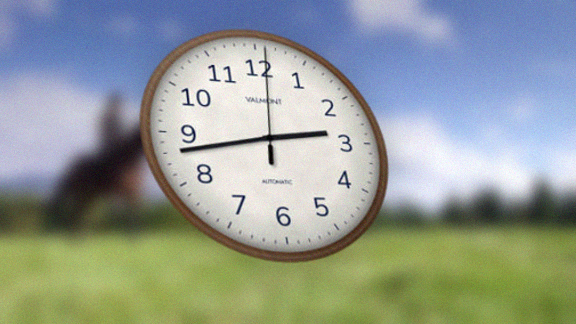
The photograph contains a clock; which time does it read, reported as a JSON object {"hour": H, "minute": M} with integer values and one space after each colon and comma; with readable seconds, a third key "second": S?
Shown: {"hour": 2, "minute": 43, "second": 1}
